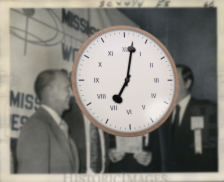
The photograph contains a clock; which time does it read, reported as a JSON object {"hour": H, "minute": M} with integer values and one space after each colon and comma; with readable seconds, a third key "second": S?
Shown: {"hour": 7, "minute": 2}
